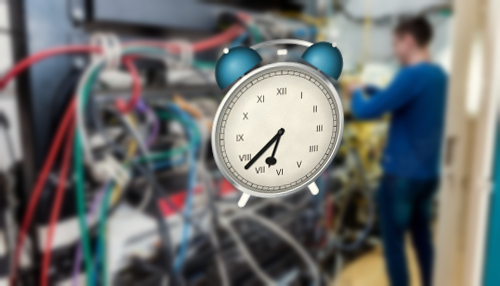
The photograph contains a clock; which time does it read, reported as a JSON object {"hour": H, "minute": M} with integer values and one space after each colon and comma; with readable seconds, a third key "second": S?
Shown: {"hour": 6, "minute": 38}
